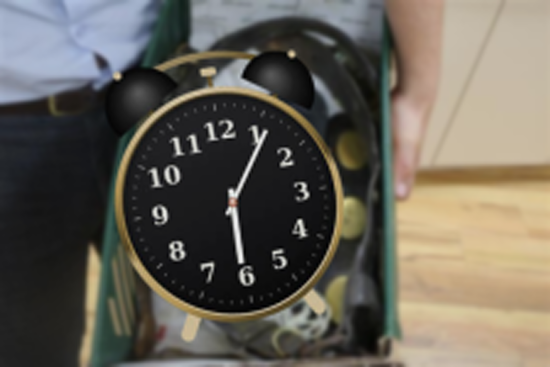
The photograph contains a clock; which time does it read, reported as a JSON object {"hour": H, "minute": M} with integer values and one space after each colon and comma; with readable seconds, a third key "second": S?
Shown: {"hour": 6, "minute": 6}
